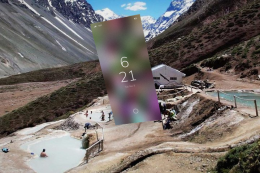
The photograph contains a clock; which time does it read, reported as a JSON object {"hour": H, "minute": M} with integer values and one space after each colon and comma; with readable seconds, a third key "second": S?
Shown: {"hour": 6, "minute": 21}
